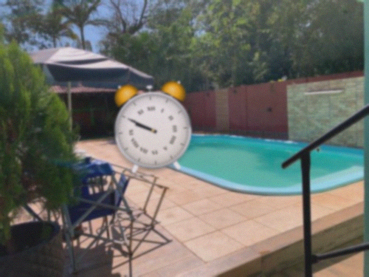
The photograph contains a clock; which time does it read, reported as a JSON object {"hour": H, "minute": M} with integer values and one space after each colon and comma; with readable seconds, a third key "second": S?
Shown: {"hour": 9, "minute": 50}
